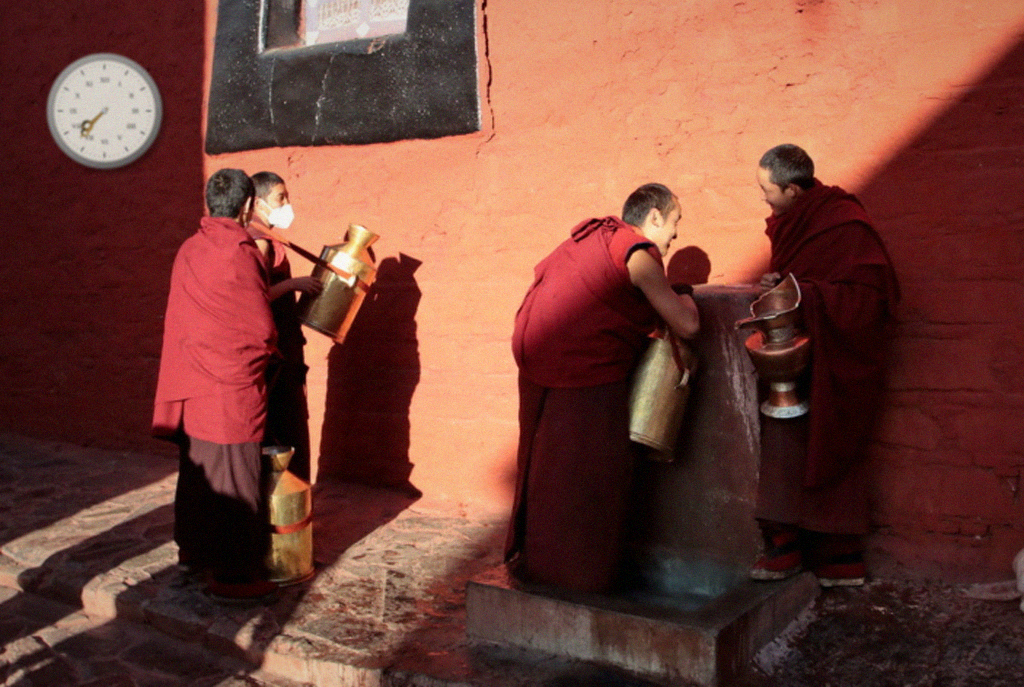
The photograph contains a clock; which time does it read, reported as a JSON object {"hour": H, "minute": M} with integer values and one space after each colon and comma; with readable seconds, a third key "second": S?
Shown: {"hour": 7, "minute": 37}
